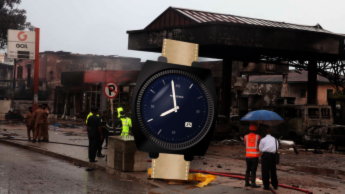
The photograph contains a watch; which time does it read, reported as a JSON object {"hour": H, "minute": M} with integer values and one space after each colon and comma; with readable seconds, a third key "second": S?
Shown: {"hour": 7, "minute": 58}
